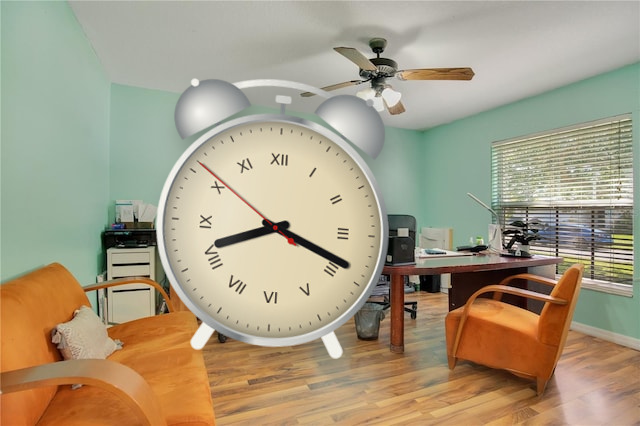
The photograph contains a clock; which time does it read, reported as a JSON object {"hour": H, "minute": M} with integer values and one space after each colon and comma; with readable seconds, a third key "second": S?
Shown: {"hour": 8, "minute": 18, "second": 51}
